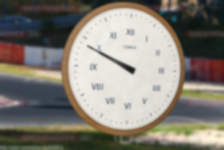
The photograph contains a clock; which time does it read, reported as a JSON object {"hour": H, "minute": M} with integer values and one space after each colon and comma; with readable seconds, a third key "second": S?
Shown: {"hour": 9, "minute": 49}
